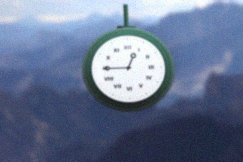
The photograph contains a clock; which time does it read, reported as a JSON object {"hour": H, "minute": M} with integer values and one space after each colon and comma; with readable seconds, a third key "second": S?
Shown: {"hour": 12, "minute": 45}
